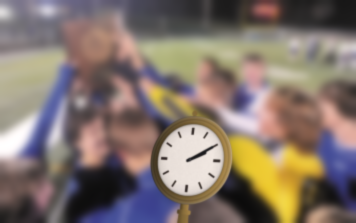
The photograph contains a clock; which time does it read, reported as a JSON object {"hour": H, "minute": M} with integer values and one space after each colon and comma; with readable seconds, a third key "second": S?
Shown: {"hour": 2, "minute": 10}
